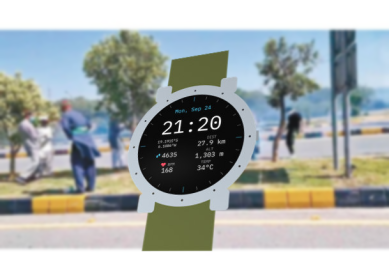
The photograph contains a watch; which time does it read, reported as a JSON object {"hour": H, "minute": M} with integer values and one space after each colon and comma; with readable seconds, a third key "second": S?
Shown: {"hour": 21, "minute": 20}
